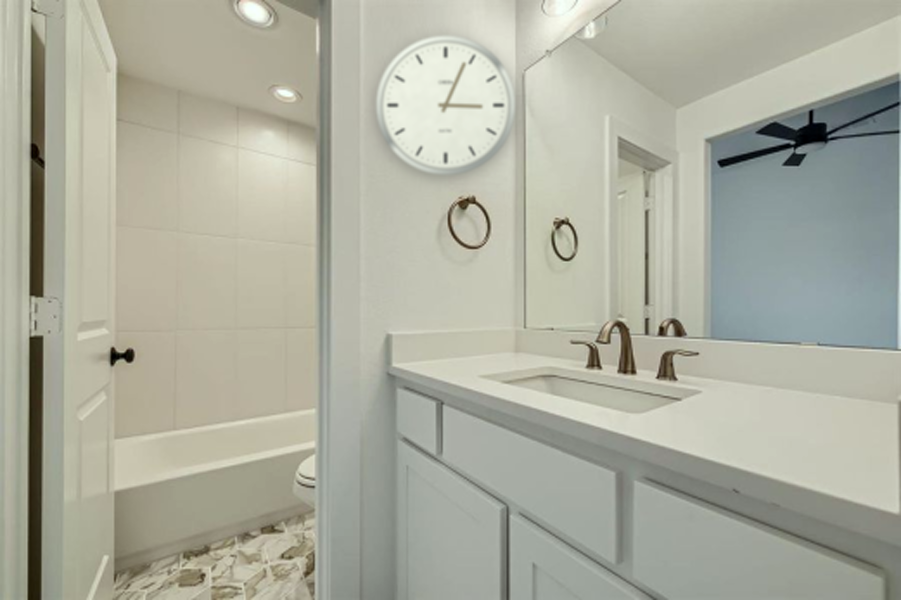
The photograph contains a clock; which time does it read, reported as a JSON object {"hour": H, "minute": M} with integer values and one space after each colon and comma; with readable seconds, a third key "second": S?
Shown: {"hour": 3, "minute": 4}
